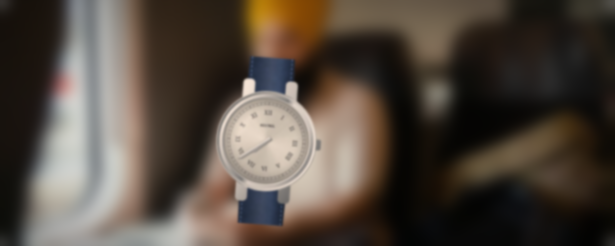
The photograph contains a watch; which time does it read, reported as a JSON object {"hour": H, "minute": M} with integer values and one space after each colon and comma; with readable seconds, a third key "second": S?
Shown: {"hour": 7, "minute": 39}
